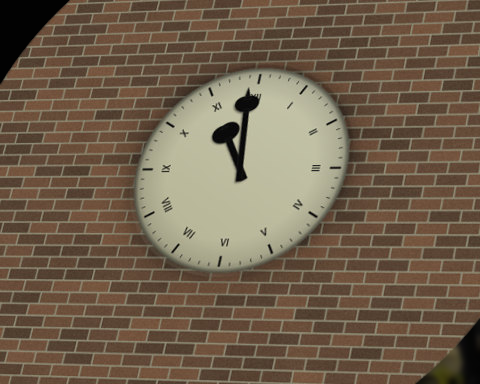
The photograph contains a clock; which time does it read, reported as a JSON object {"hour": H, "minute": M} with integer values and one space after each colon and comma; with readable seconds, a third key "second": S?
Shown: {"hour": 10, "minute": 59}
